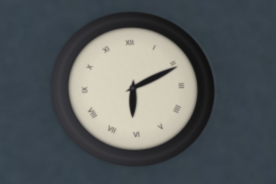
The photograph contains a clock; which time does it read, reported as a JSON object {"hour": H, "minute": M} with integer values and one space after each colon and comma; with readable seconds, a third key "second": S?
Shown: {"hour": 6, "minute": 11}
